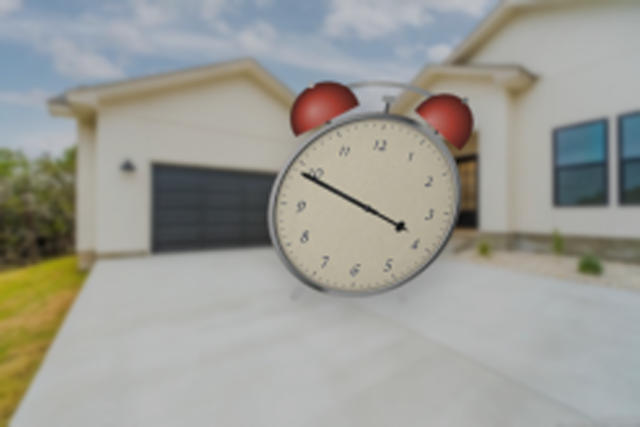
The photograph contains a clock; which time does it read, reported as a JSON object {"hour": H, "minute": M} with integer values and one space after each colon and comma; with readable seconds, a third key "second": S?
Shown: {"hour": 3, "minute": 49}
